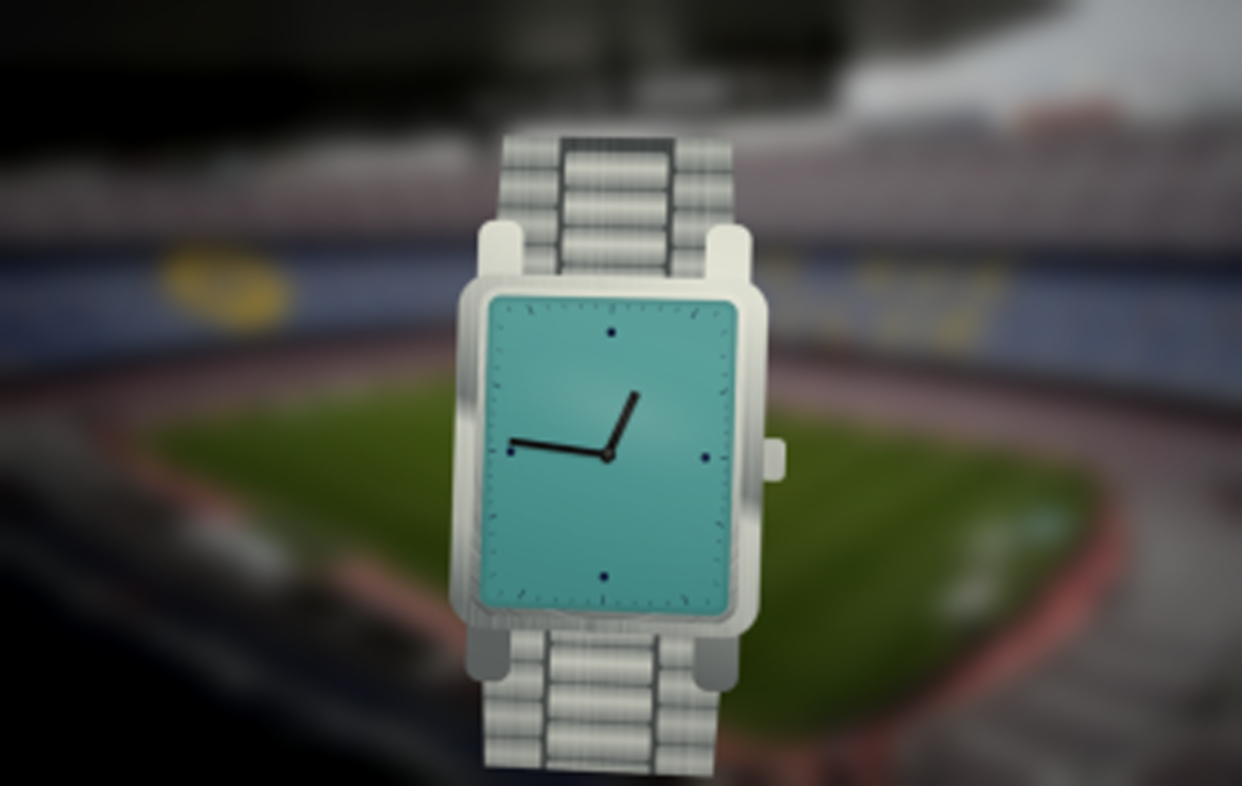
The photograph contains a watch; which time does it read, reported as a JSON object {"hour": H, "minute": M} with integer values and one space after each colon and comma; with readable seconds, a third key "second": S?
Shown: {"hour": 12, "minute": 46}
